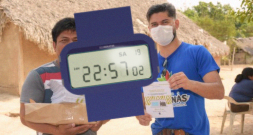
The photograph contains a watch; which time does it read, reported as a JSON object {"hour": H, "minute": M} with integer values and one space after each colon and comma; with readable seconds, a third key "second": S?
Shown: {"hour": 22, "minute": 57, "second": 2}
